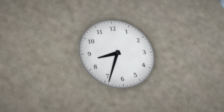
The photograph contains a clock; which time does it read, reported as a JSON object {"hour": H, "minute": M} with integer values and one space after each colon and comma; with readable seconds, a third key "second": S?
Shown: {"hour": 8, "minute": 34}
